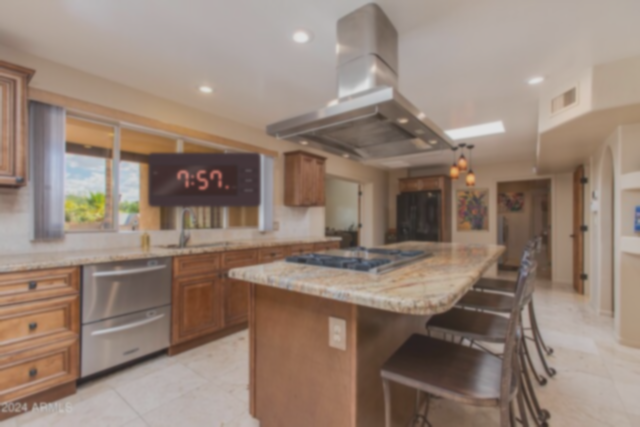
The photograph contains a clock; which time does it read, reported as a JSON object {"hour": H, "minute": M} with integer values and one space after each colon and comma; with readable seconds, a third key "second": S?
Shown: {"hour": 7, "minute": 57}
